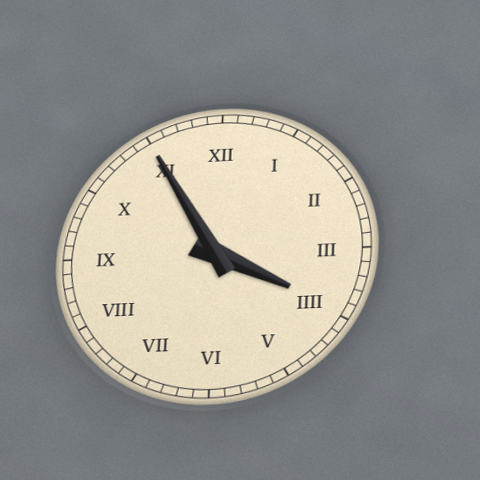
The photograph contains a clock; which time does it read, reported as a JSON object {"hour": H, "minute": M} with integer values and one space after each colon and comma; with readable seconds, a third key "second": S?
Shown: {"hour": 3, "minute": 55}
